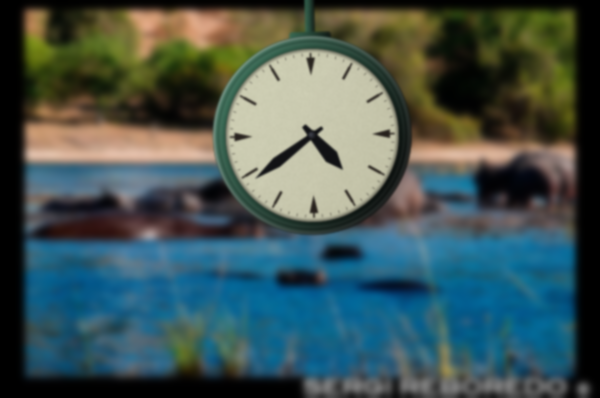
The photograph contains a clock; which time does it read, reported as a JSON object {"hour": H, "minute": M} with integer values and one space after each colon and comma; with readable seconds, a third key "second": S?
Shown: {"hour": 4, "minute": 39}
